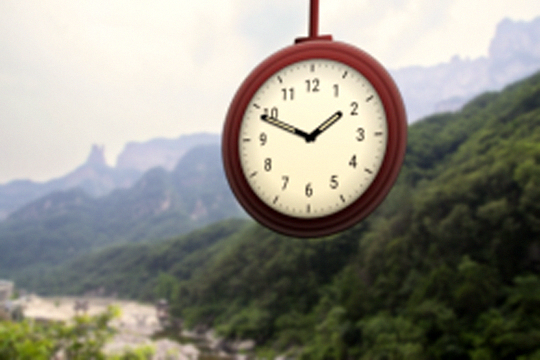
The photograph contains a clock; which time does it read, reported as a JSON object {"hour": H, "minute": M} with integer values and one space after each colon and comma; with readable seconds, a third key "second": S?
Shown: {"hour": 1, "minute": 49}
